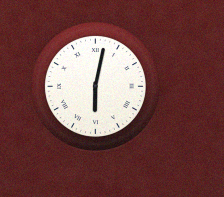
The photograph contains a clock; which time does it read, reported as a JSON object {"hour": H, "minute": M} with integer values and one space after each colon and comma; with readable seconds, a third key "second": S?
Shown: {"hour": 6, "minute": 2}
